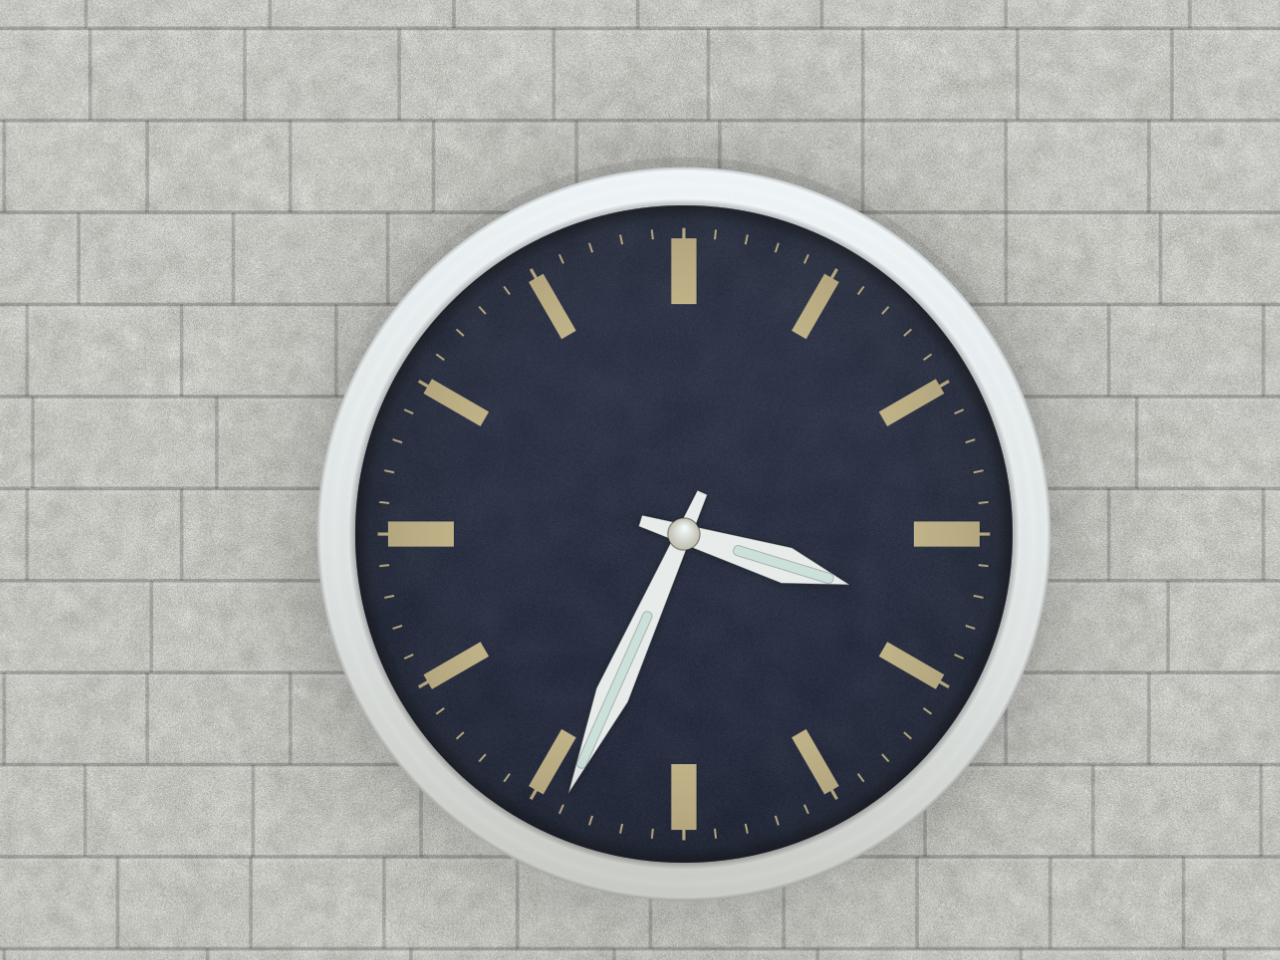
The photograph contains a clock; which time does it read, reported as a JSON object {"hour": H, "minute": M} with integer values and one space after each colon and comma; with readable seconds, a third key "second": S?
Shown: {"hour": 3, "minute": 34}
